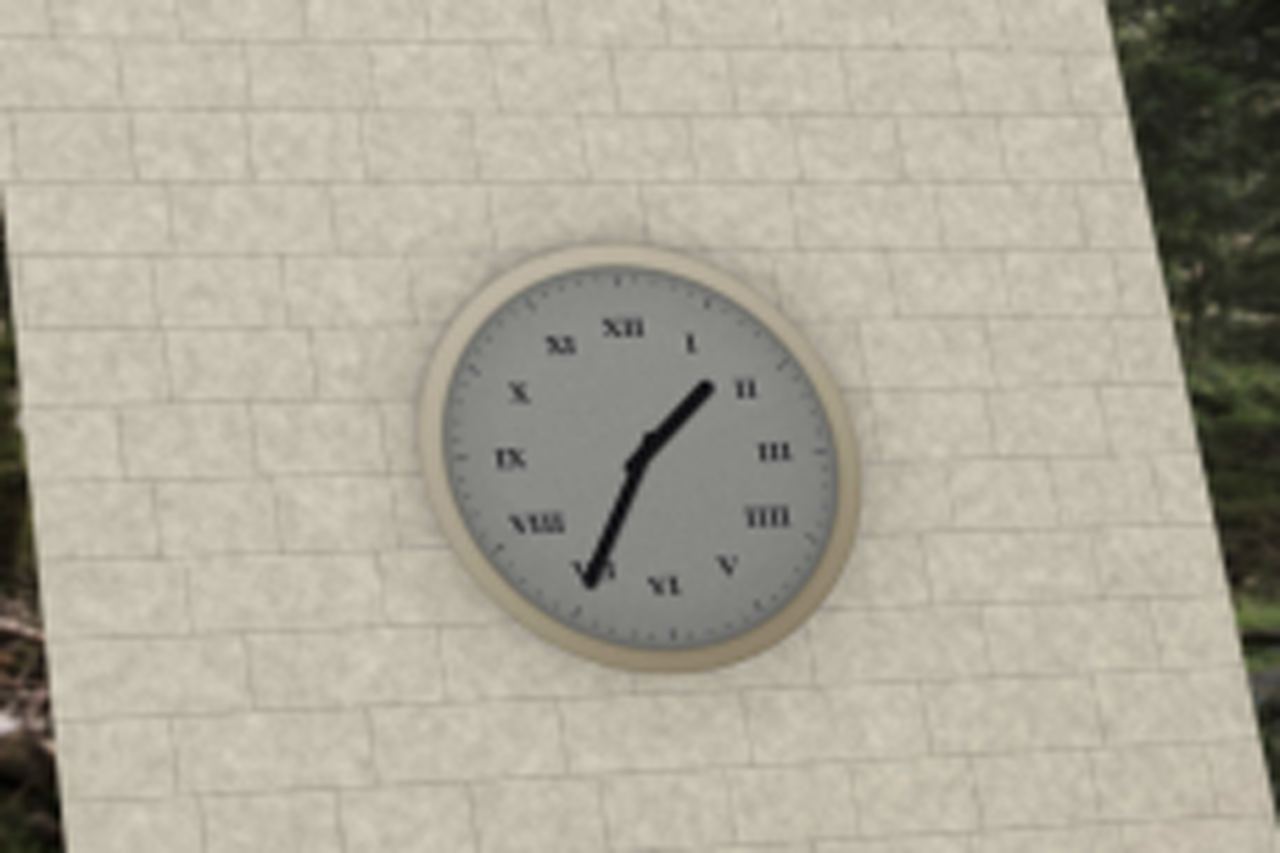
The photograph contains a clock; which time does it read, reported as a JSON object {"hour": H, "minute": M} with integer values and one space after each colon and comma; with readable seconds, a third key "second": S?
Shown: {"hour": 1, "minute": 35}
